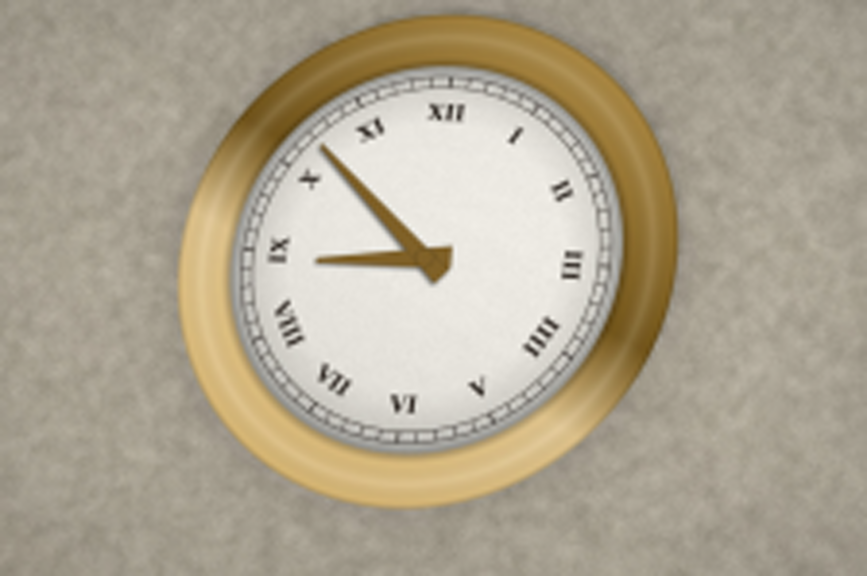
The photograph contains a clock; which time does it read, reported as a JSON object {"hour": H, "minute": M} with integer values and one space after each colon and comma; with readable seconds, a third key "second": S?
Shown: {"hour": 8, "minute": 52}
